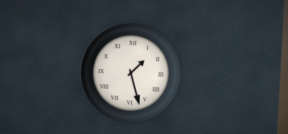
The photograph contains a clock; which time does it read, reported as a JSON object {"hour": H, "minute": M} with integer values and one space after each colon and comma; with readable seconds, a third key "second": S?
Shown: {"hour": 1, "minute": 27}
